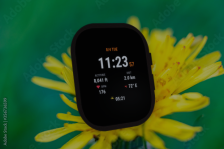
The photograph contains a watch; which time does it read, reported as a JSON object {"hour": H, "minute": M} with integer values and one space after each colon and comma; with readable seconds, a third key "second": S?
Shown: {"hour": 11, "minute": 23}
